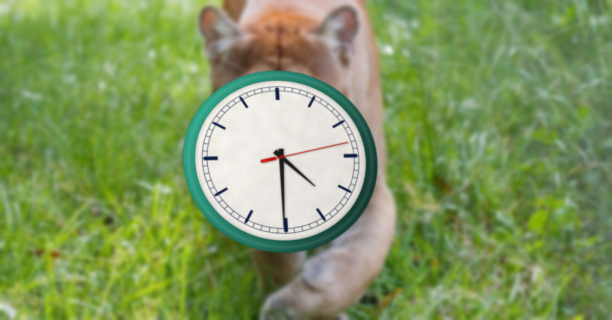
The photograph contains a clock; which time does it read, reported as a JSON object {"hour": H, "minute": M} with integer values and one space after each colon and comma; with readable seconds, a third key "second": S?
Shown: {"hour": 4, "minute": 30, "second": 13}
